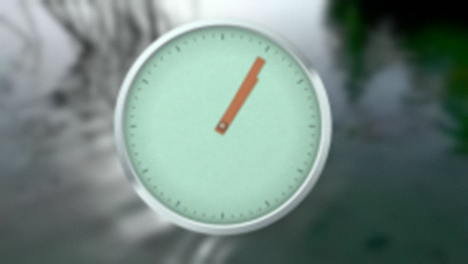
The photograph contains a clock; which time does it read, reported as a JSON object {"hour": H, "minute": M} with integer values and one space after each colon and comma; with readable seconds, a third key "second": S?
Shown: {"hour": 1, "minute": 5}
